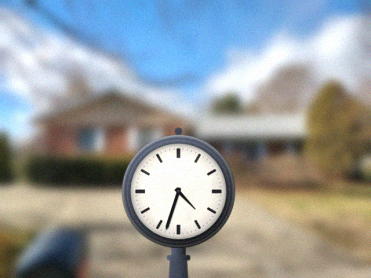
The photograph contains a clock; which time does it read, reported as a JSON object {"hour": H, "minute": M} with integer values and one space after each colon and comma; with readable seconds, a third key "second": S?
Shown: {"hour": 4, "minute": 33}
